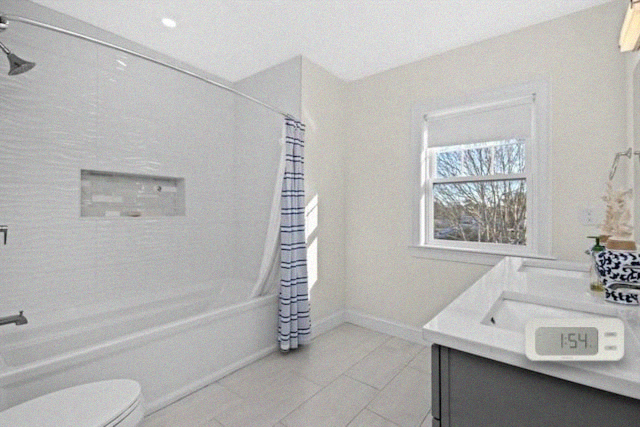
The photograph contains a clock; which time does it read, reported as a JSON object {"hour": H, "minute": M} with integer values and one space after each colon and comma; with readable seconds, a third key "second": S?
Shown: {"hour": 1, "minute": 54}
